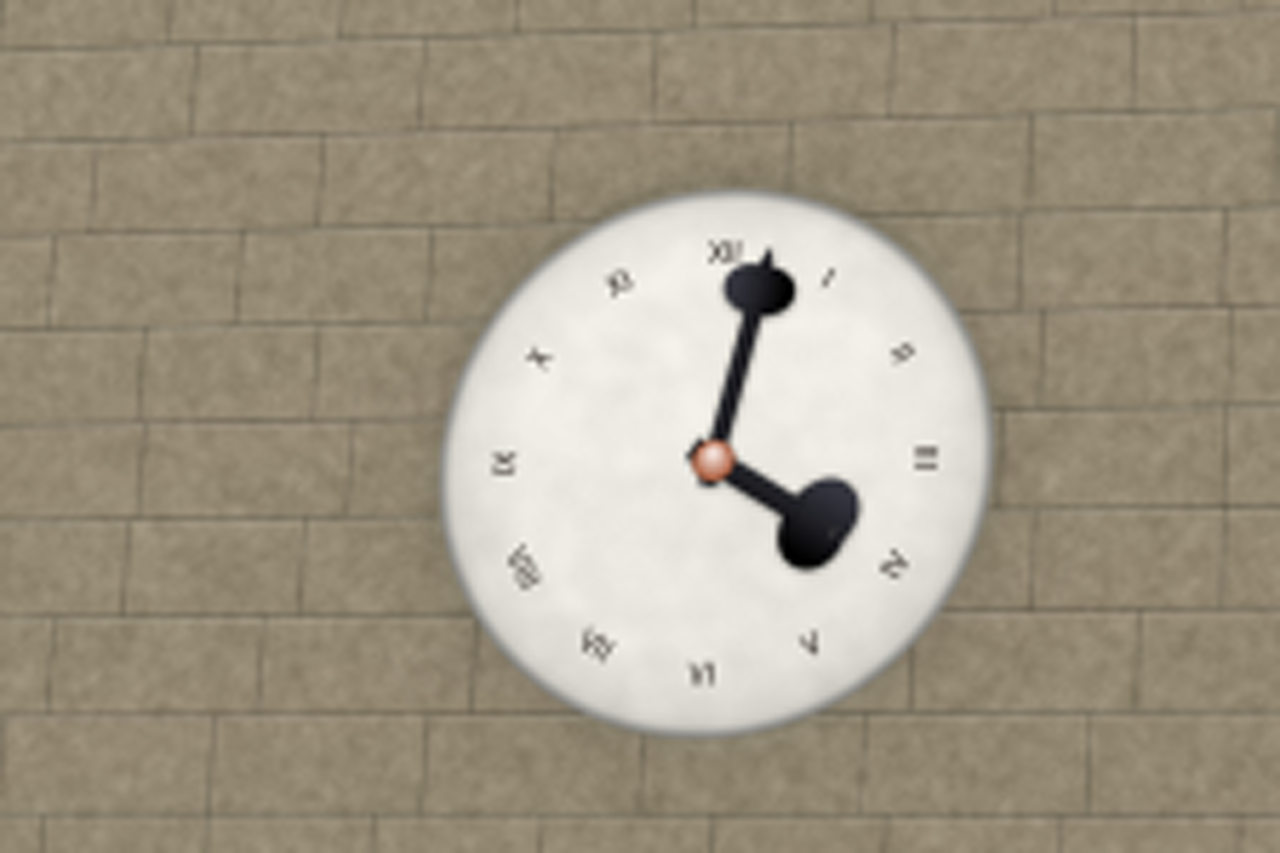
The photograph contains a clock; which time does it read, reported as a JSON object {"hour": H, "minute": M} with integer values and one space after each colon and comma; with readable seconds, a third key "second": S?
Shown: {"hour": 4, "minute": 2}
